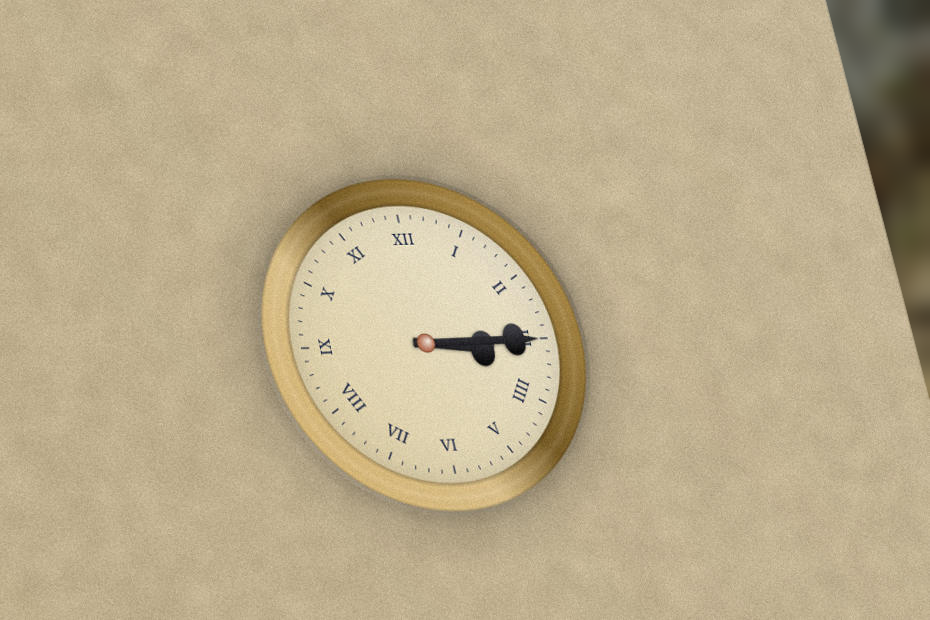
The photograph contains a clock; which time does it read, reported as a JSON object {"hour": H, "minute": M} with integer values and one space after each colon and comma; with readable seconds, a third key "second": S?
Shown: {"hour": 3, "minute": 15}
